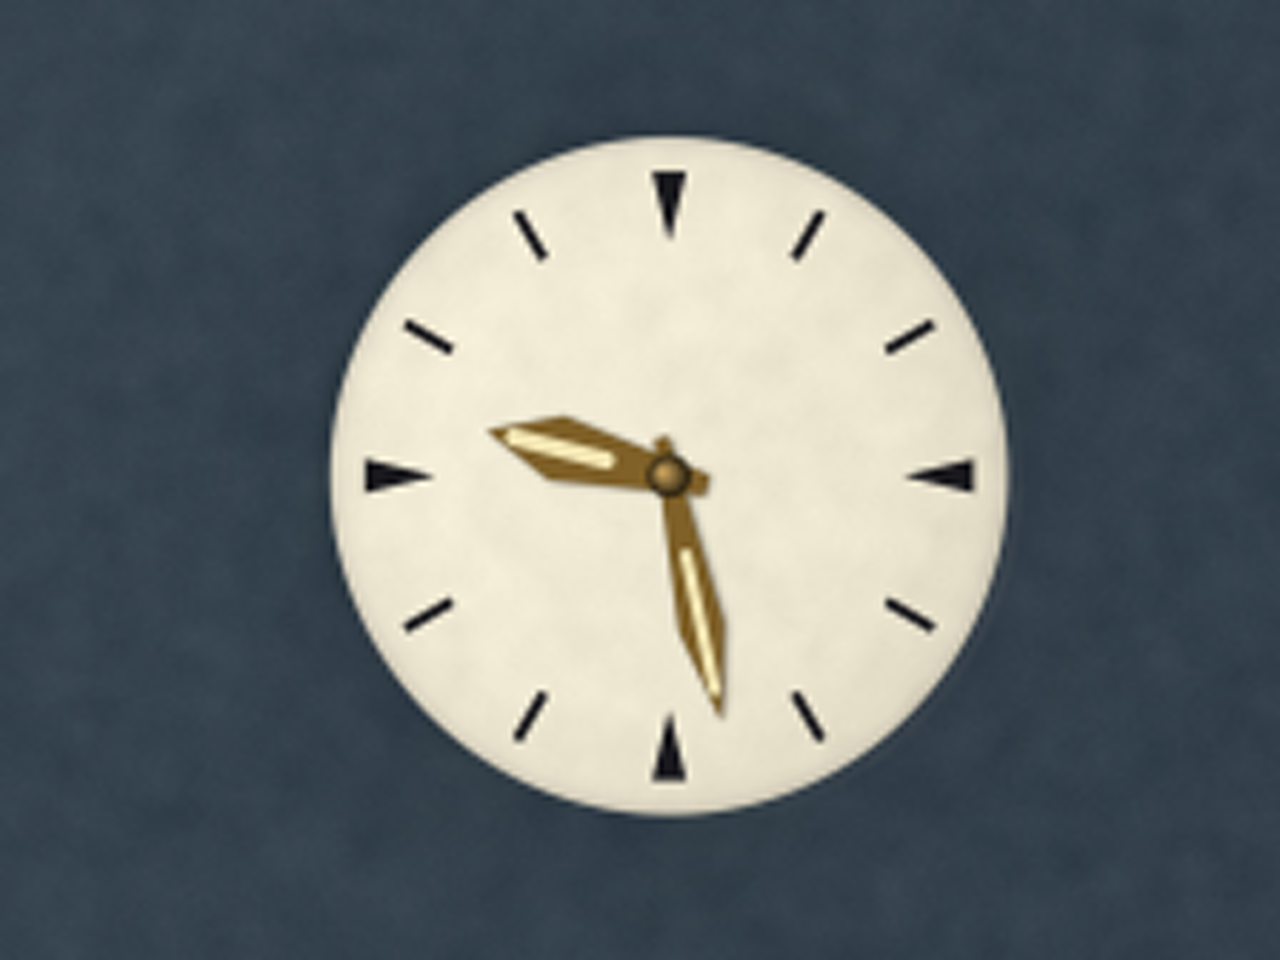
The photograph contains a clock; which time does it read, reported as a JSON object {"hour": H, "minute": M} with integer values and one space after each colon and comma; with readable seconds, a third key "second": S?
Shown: {"hour": 9, "minute": 28}
